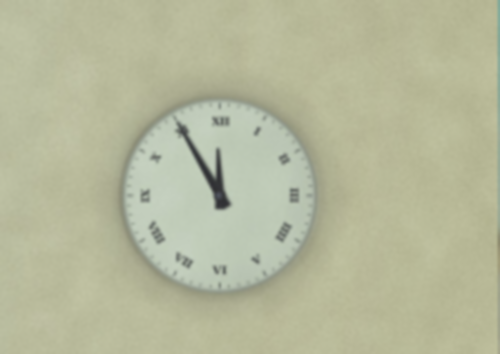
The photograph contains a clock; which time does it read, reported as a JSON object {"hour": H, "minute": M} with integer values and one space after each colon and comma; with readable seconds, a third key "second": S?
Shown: {"hour": 11, "minute": 55}
